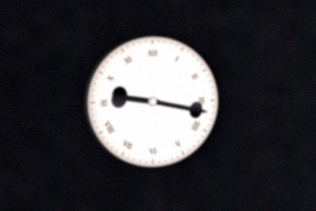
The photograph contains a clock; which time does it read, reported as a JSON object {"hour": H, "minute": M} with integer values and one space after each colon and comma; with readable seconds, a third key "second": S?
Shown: {"hour": 9, "minute": 17}
